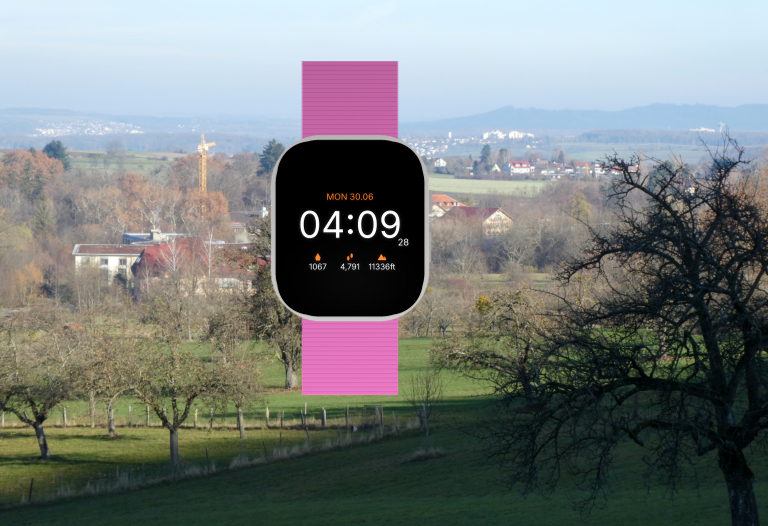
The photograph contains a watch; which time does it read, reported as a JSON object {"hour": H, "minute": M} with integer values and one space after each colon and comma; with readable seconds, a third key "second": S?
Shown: {"hour": 4, "minute": 9, "second": 28}
